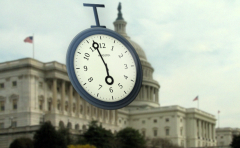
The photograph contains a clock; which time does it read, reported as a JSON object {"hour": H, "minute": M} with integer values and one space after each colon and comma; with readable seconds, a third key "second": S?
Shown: {"hour": 5, "minute": 57}
